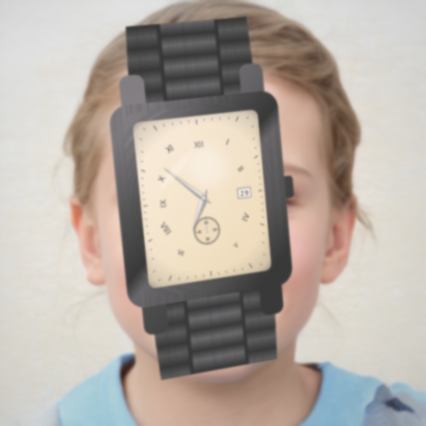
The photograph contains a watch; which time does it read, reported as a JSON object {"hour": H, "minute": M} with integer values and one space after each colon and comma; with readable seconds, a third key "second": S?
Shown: {"hour": 6, "minute": 52}
